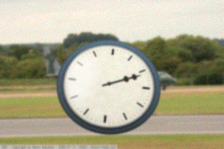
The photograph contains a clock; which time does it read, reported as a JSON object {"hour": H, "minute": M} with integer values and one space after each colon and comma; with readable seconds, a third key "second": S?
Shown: {"hour": 2, "minute": 11}
